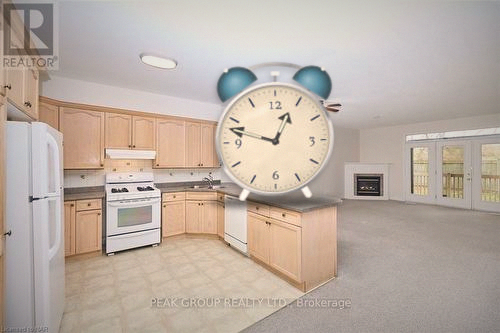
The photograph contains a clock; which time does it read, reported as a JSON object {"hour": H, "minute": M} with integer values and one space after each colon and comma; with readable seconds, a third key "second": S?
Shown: {"hour": 12, "minute": 48}
